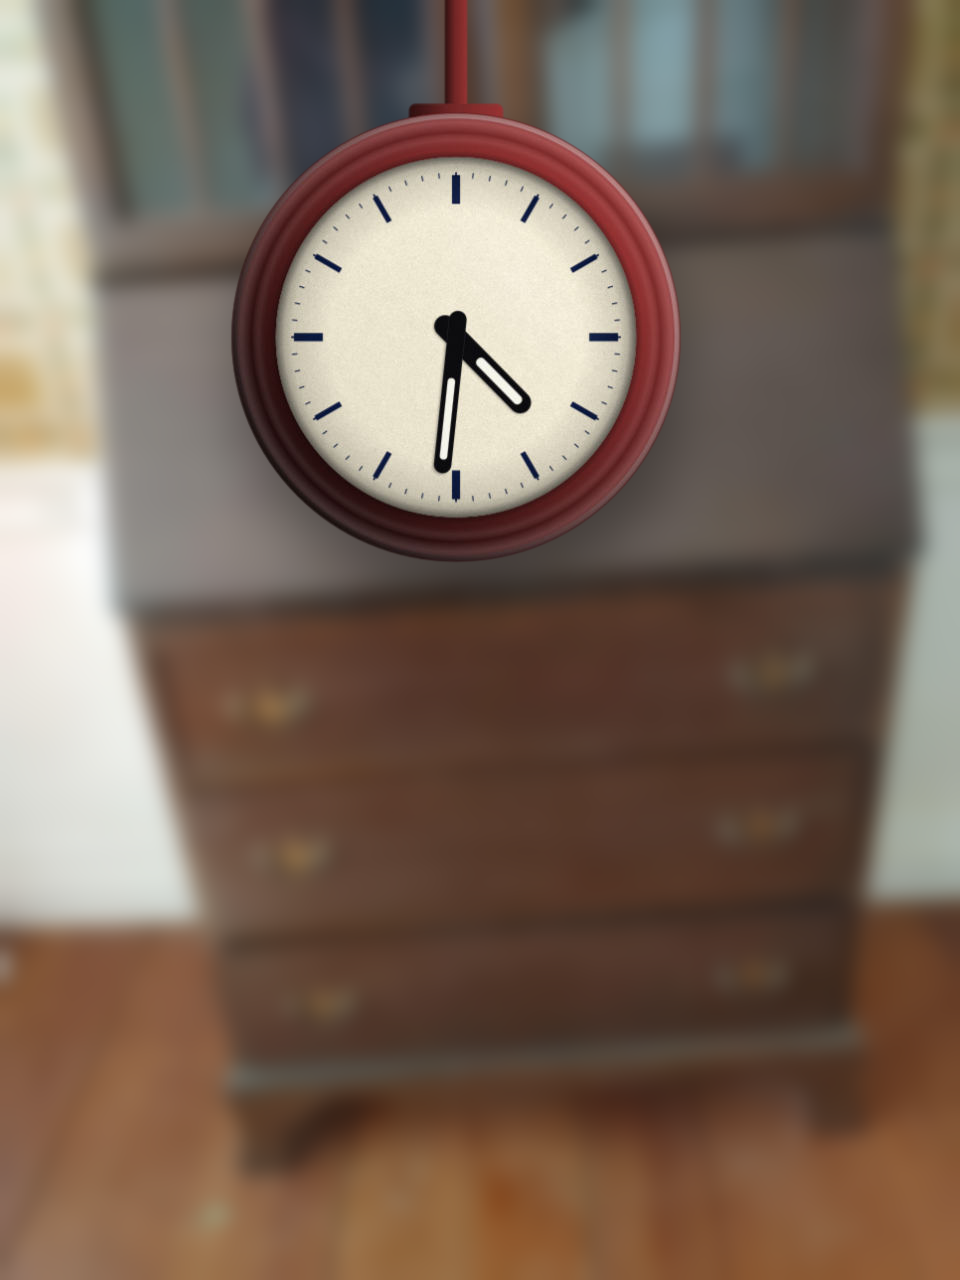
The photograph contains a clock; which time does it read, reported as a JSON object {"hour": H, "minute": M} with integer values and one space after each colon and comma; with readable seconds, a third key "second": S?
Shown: {"hour": 4, "minute": 31}
